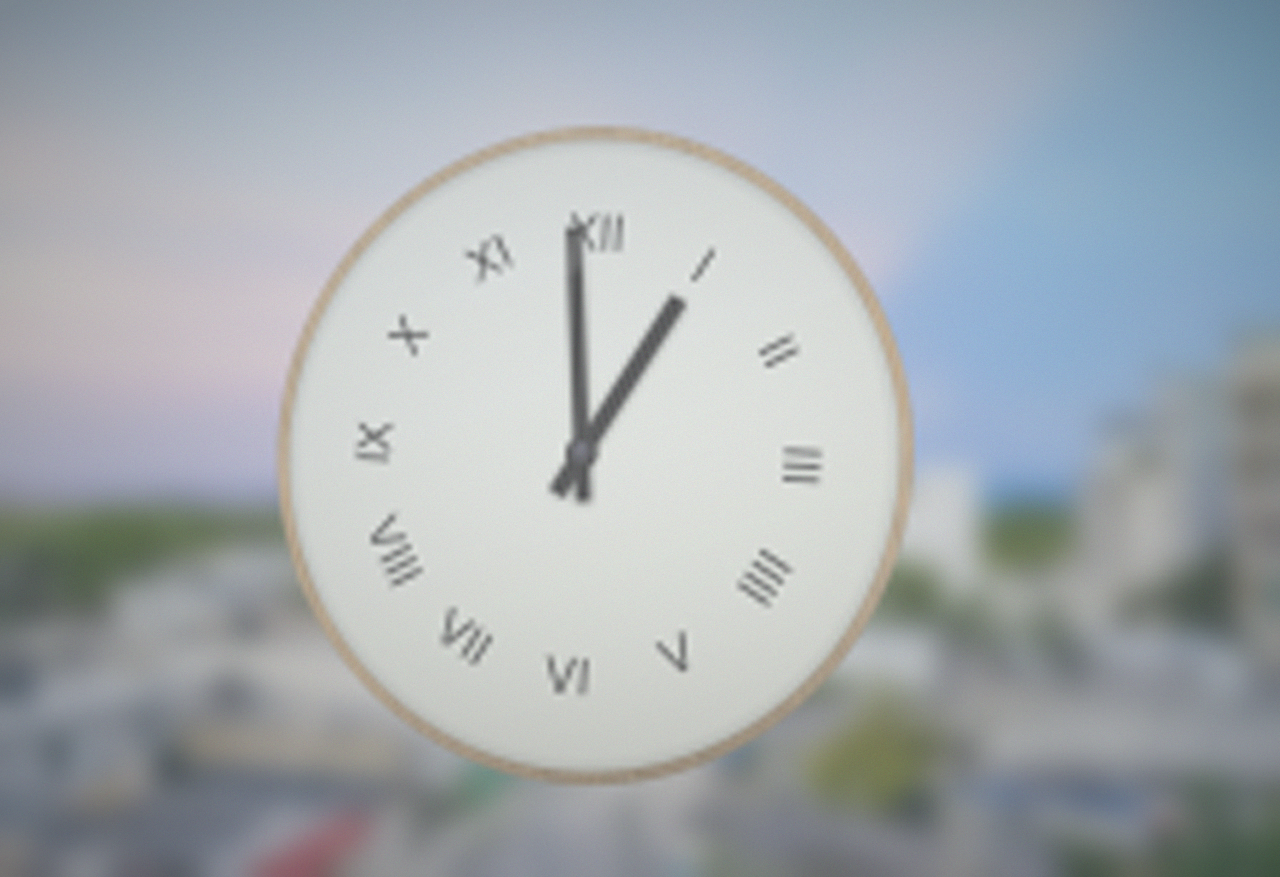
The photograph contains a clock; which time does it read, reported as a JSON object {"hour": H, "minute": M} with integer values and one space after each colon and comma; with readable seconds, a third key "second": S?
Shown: {"hour": 12, "minute": 59}
